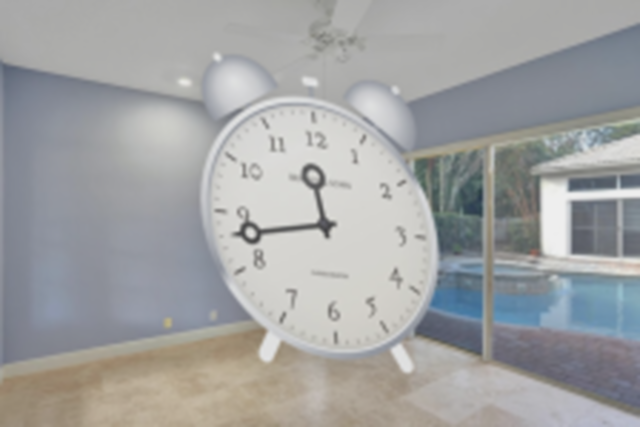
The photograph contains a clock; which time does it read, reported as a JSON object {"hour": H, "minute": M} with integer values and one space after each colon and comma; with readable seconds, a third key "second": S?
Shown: {"hour": 11, "minute": 43}
